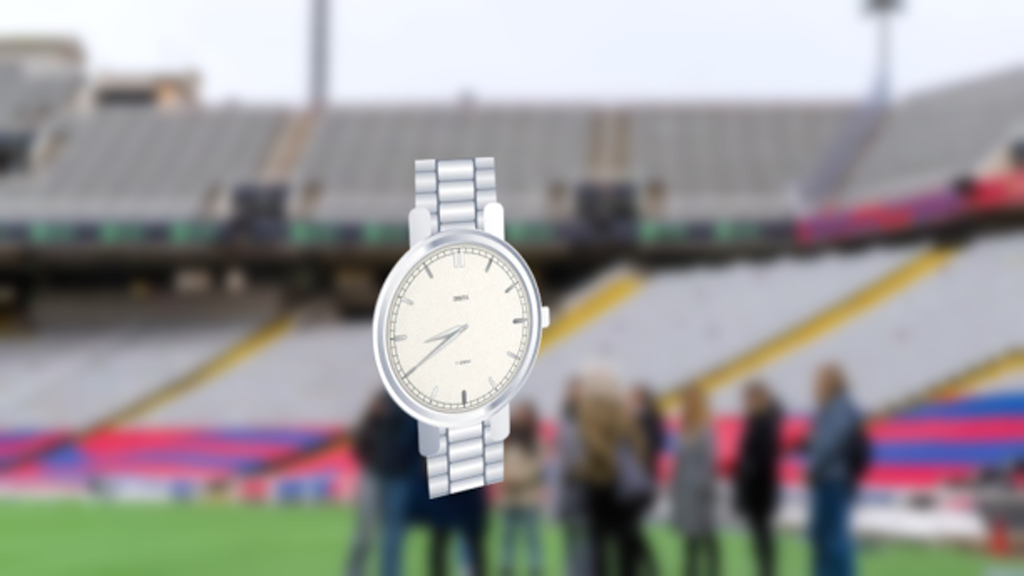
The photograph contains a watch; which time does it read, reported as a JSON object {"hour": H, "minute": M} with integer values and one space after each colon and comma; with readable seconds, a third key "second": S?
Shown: {"hour": 8, "minute": 40}
